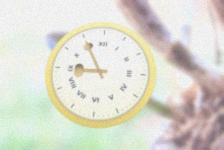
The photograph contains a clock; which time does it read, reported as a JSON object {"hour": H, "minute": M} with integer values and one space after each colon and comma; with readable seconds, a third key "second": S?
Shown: {"hour": 8, "minute": 55}
